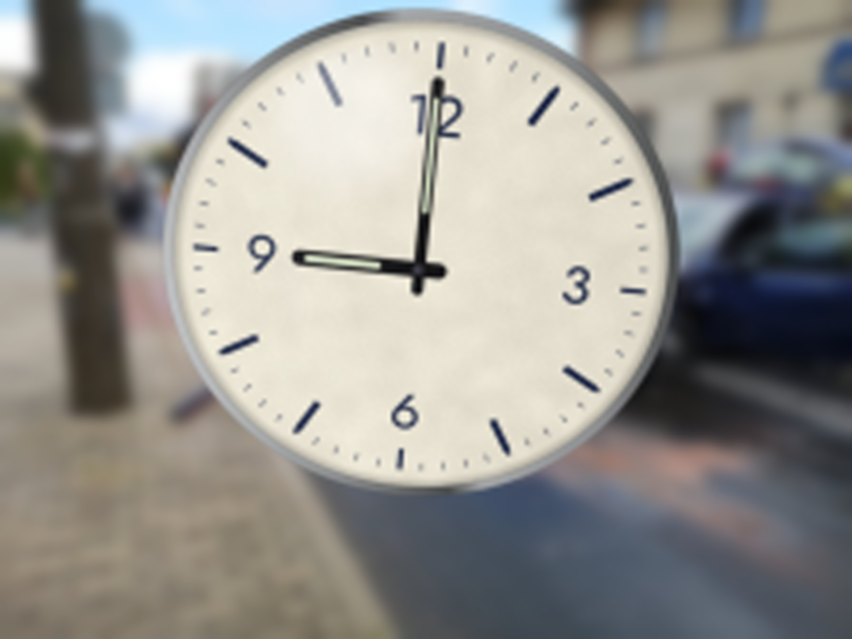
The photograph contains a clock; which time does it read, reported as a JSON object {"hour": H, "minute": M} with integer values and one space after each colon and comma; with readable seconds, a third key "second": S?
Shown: {"hour": 9, "minute": 0}
